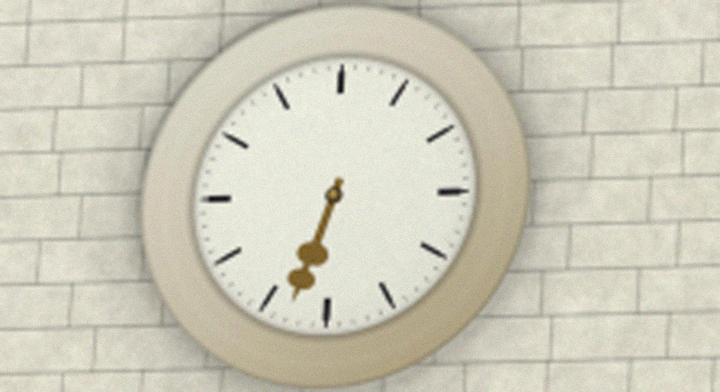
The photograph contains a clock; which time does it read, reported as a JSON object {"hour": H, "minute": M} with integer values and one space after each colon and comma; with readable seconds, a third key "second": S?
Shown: {"hour": 6, "minute": 33}
